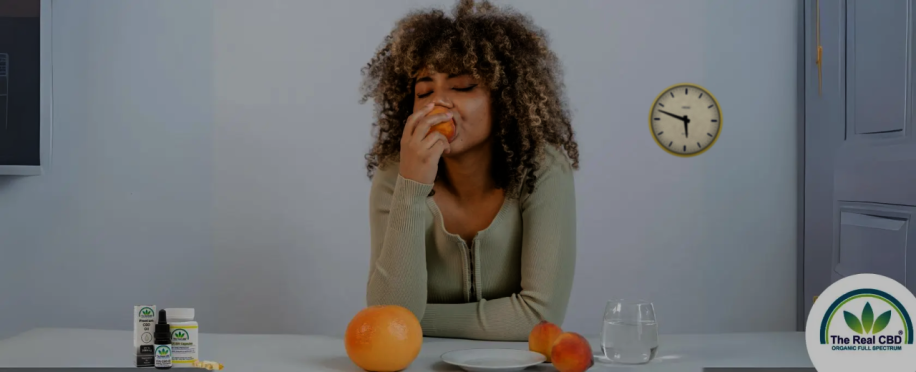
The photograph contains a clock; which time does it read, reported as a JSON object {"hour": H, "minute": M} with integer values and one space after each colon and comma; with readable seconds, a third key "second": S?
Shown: {"hour": 5, "minute": 48}
